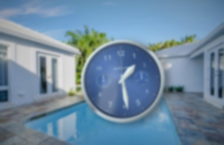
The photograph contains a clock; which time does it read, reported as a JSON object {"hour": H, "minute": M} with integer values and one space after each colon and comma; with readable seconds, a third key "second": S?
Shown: {"hour": 1, "minute": 29}
